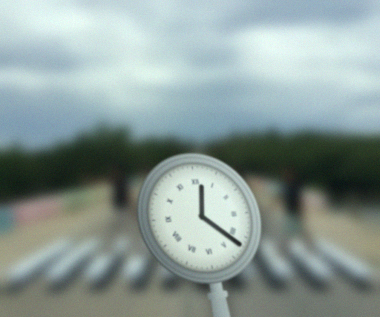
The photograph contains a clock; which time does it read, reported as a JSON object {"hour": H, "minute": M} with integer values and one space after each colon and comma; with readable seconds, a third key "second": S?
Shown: {"hour": 12, "minute": 22}
